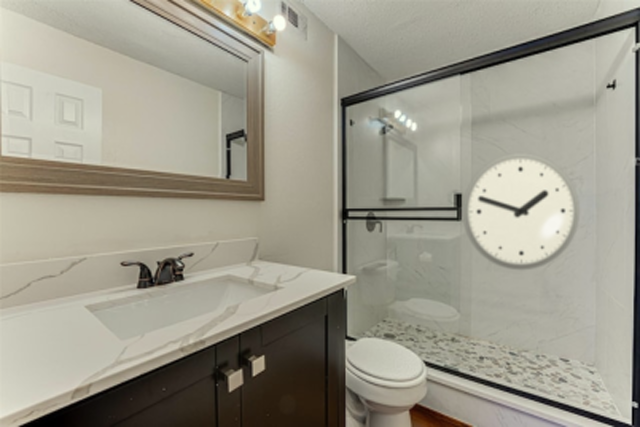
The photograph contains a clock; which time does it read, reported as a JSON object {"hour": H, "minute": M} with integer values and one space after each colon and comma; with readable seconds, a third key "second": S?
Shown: {"hour": 1, "minute": 48}
